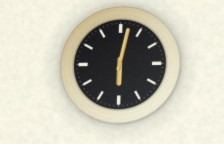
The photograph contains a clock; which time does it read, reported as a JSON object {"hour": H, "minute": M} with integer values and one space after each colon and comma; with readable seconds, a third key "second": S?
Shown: {"hour": 6, "minute": 2}
